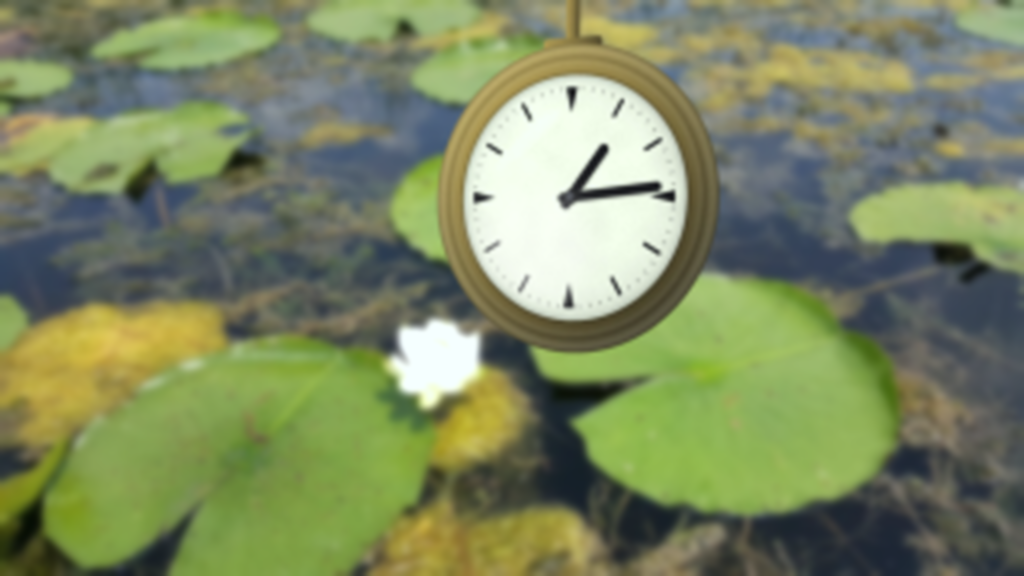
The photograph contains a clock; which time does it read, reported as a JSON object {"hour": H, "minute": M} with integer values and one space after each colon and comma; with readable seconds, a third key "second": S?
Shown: {"hour": 1, "minute": 14}
